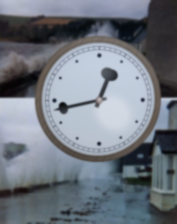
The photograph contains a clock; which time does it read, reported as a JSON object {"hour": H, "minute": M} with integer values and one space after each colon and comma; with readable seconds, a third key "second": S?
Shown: {"hour": 12, "minute": 43}
